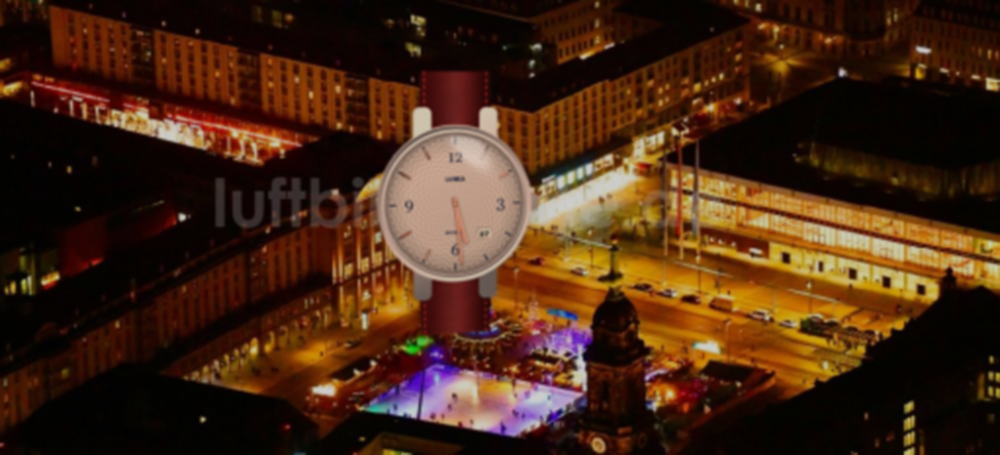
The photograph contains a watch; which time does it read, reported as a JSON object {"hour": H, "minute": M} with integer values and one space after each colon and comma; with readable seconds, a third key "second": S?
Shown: {"hour": 5, "minute": 29}
